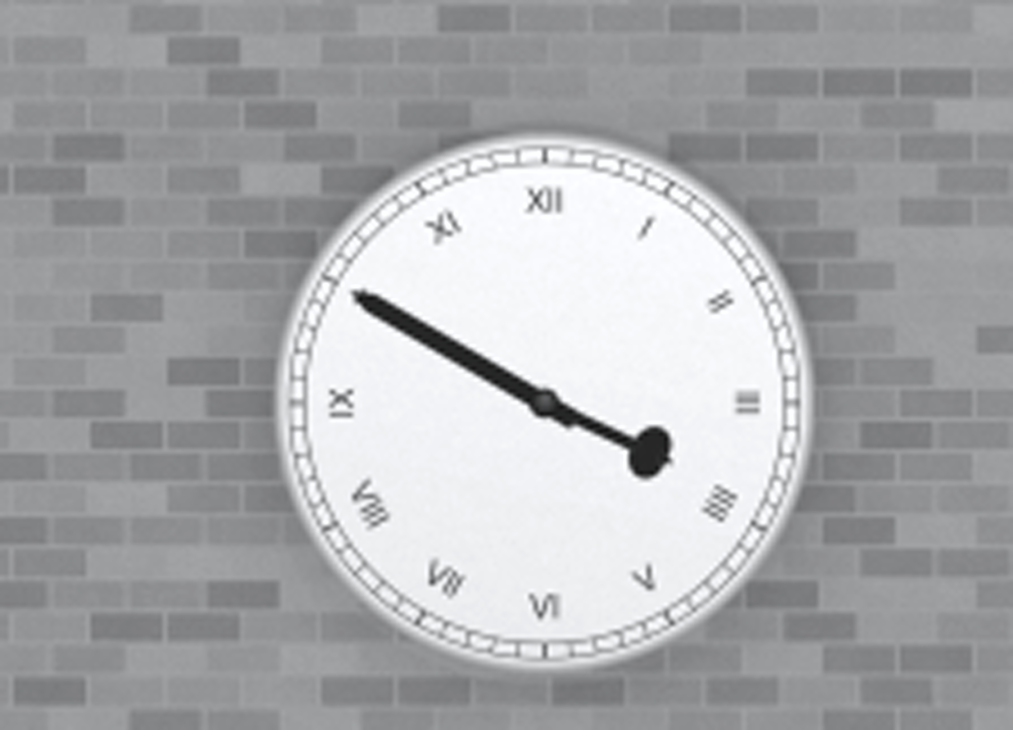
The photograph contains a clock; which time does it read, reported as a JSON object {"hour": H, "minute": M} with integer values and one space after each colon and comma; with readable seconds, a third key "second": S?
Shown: {"hour": 3, "minute": 50}
